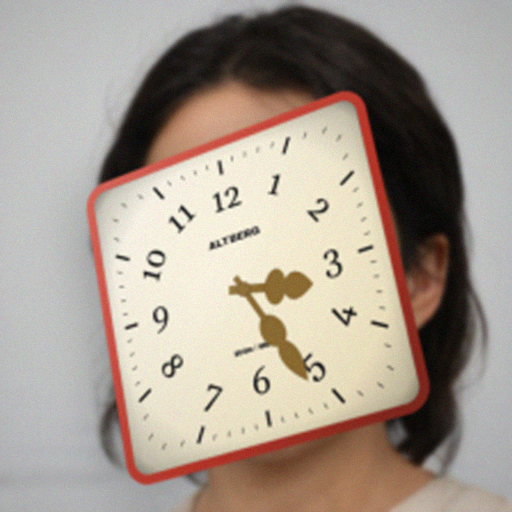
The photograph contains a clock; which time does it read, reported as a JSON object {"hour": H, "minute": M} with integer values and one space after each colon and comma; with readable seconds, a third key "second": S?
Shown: {"hour": 3, "minute": 26}
